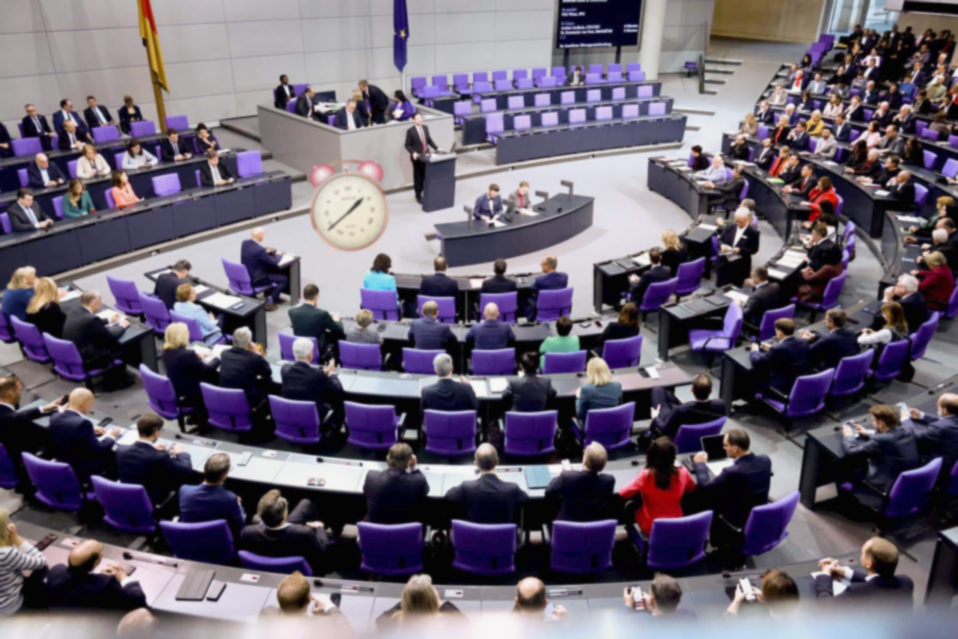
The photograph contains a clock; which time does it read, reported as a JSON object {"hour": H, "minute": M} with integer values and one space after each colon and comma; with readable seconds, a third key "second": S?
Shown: {"hour": 1, "minute": 39}
